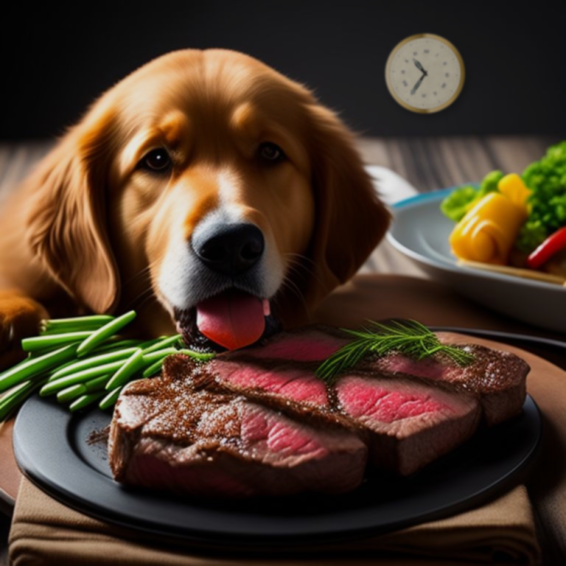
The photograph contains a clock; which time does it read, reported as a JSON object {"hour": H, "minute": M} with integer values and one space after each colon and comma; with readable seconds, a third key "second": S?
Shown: {"hour": 10, "minute": 35}
